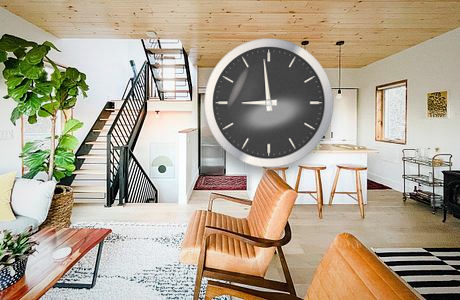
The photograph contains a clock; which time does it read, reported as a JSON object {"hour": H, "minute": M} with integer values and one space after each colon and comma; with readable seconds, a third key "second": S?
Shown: {"hour": 8, "minute": 59}
